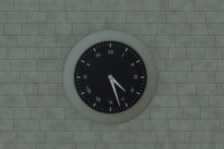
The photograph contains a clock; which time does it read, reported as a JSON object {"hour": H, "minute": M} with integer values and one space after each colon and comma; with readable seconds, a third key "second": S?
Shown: {"hour": 4, "minute": 27}
